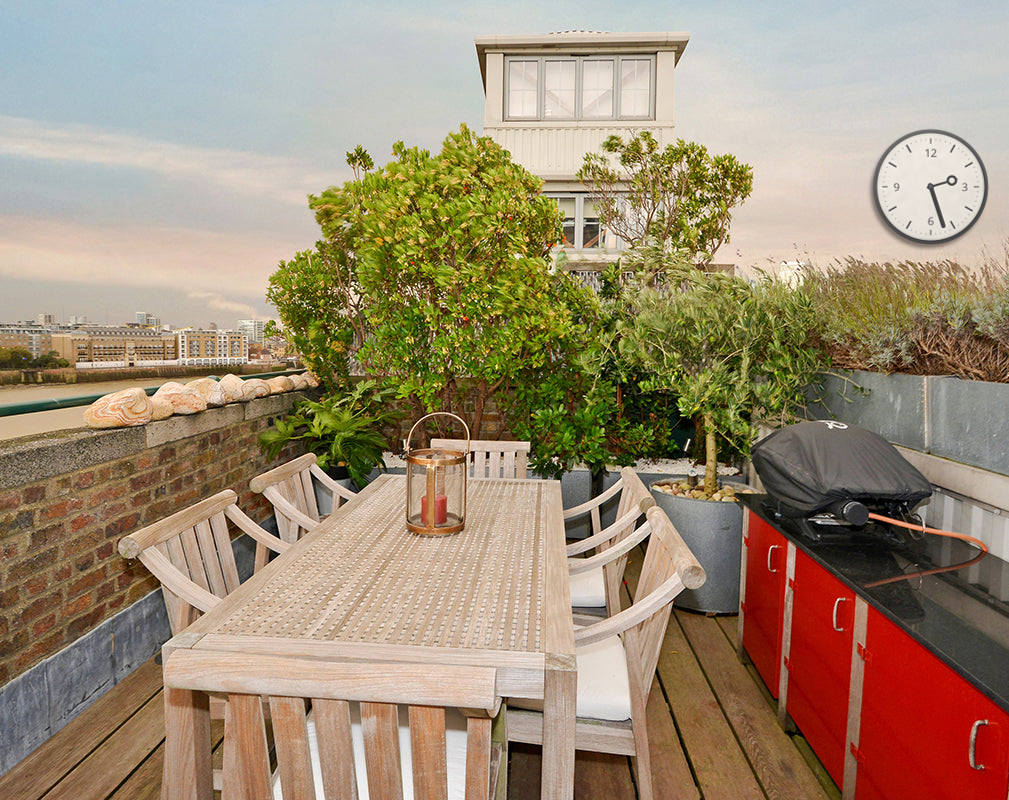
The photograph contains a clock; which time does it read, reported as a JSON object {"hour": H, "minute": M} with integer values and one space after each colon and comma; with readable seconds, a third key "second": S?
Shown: {"hour": 2, "minute": 27}
